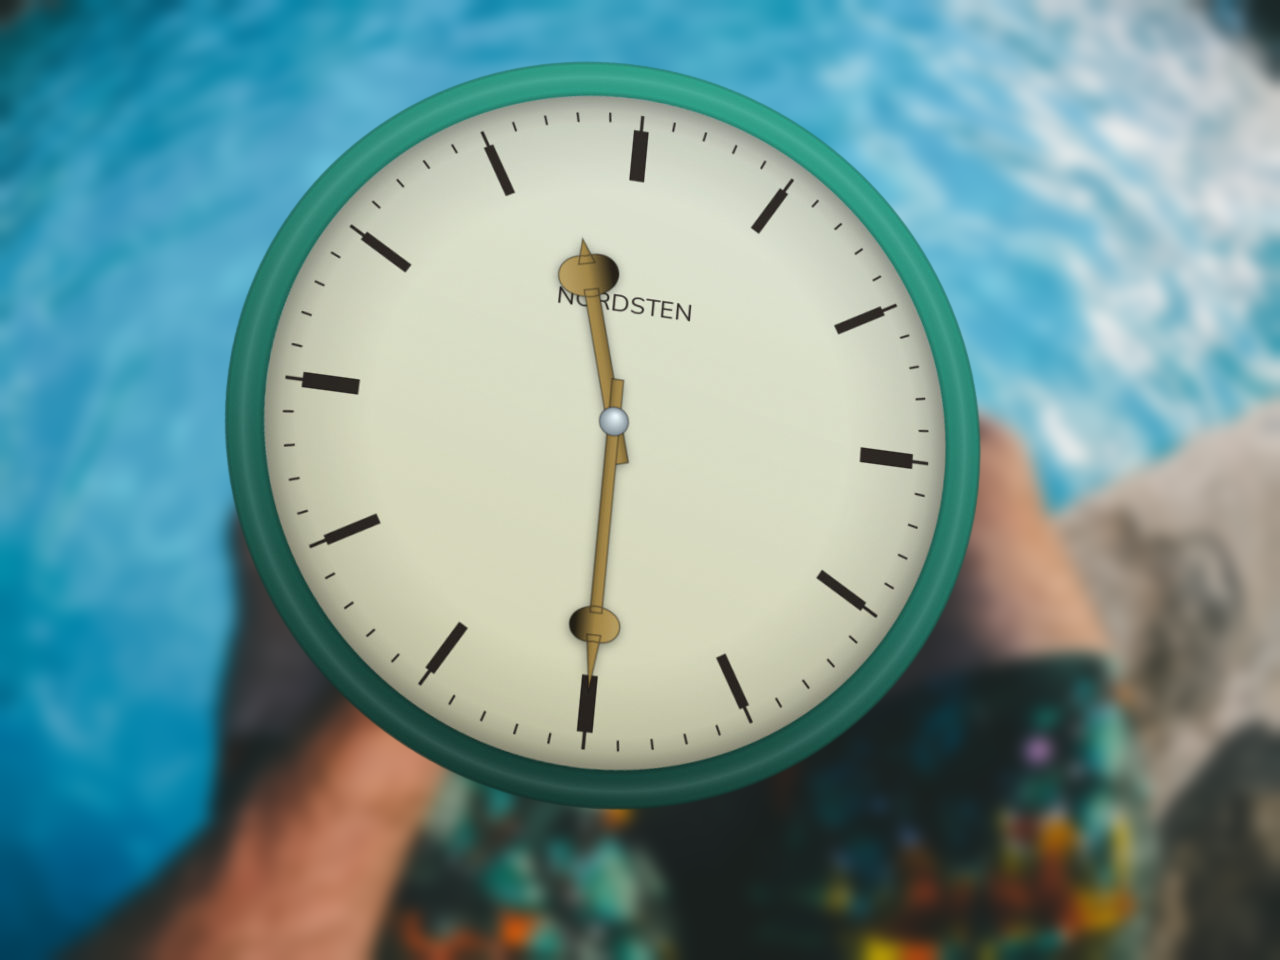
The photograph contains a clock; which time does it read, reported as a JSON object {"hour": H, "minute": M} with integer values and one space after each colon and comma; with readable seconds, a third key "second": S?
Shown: {"hour": 11, "minute": 30}
